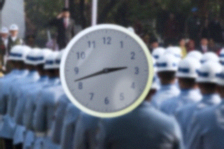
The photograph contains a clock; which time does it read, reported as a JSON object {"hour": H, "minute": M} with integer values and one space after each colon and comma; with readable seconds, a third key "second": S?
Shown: {"hour": 2, "minute": 42}
